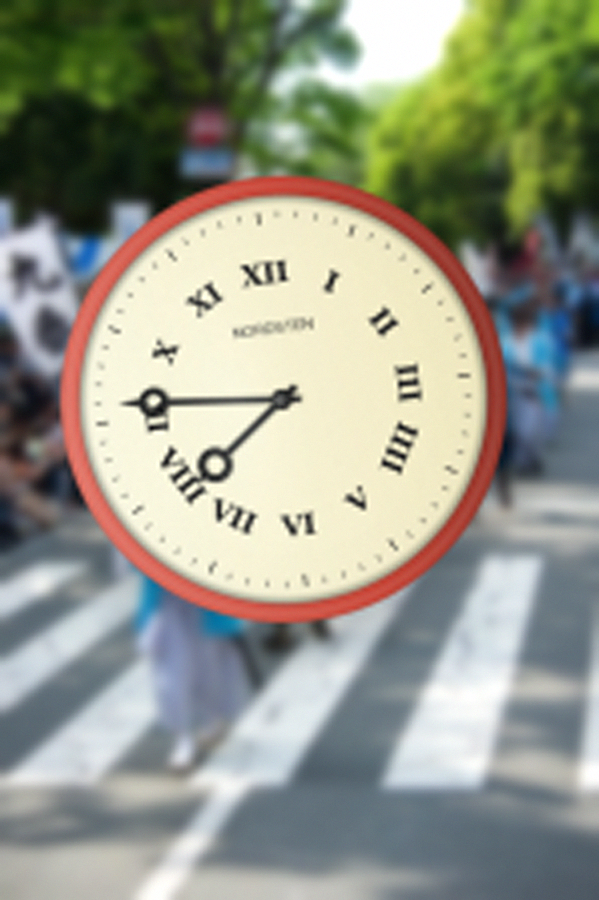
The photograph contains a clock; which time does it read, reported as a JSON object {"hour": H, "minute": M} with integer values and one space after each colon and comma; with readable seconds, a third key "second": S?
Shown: {"hour": 7, "minute": 46}
